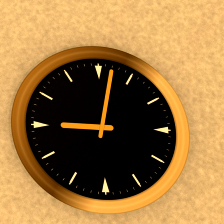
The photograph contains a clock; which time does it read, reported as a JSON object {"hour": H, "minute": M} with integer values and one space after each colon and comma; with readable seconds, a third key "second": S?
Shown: {"hour": 9, "minute": 2}
